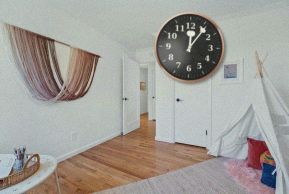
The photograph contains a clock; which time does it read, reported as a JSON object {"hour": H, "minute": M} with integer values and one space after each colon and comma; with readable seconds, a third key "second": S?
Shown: {"hour": 12, "minute": 6}
